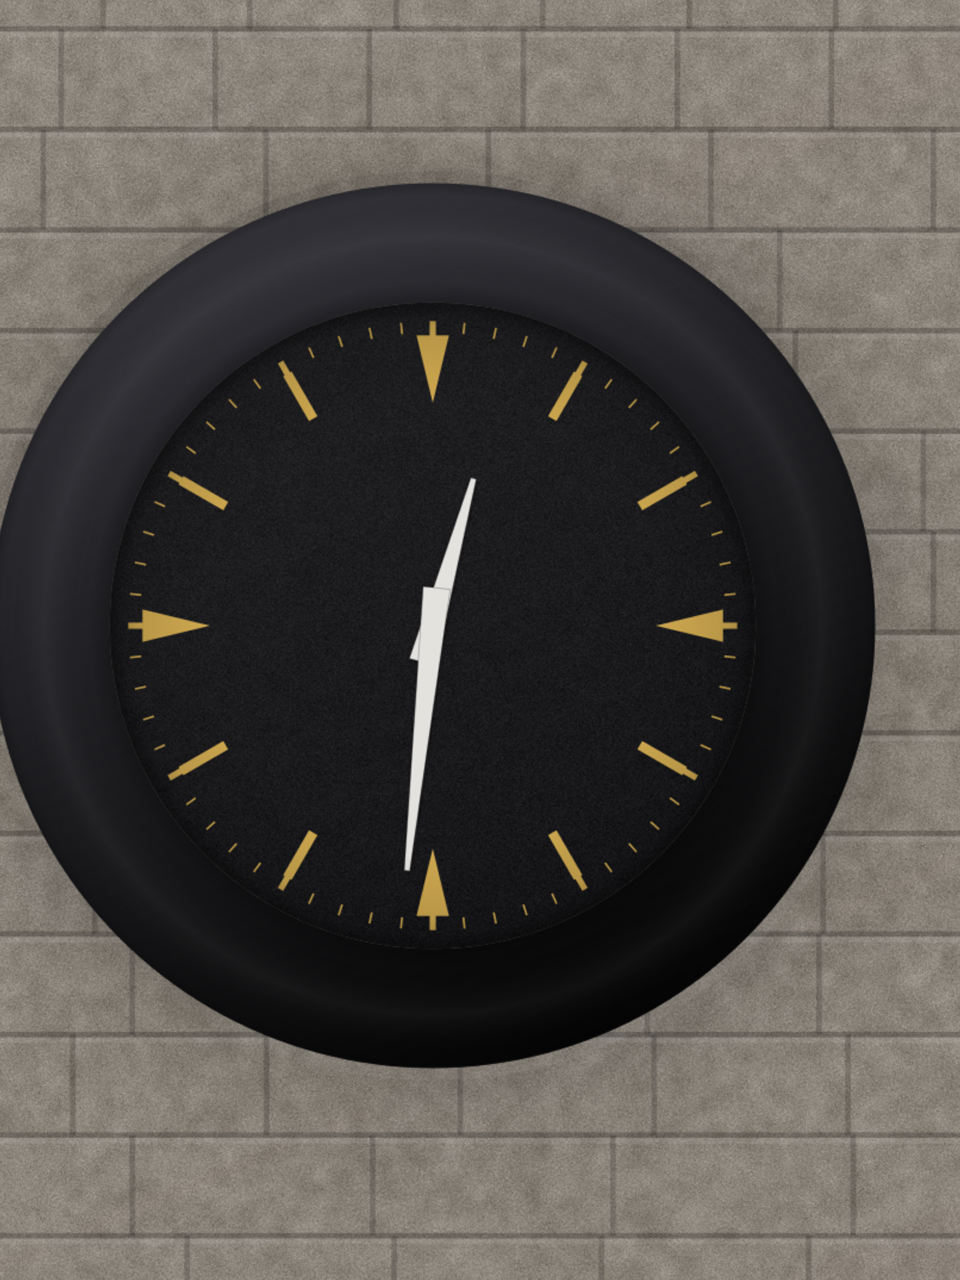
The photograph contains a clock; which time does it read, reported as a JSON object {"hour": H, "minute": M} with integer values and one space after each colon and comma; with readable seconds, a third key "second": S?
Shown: {"hour": 12, "minute": 31}
